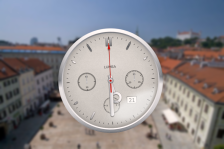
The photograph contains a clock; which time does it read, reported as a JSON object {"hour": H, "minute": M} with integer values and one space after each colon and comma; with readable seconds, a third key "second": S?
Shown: {"hour": 5, "minute": 30}
